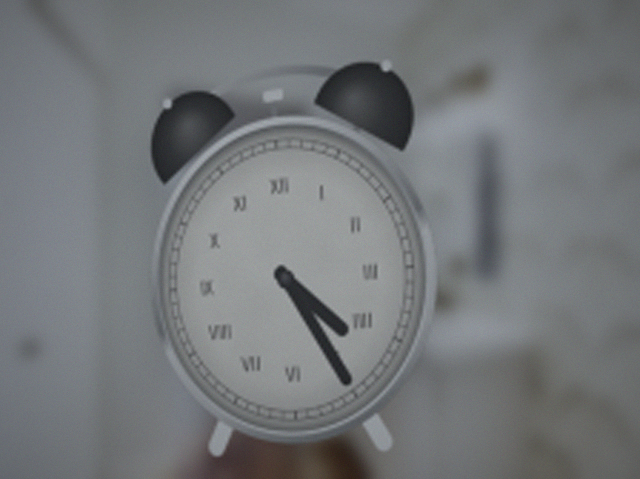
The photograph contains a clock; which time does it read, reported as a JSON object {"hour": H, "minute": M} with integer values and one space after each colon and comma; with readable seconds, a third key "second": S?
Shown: {"hour": 4, "minute": 25}
